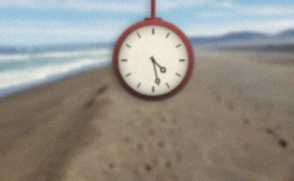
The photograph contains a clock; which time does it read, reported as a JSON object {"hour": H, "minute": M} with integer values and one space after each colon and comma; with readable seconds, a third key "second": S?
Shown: {"hour": 4, "minute": 28}
